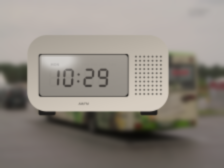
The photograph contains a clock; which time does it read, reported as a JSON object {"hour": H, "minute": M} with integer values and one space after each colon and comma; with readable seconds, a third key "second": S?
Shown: {"hour": 10, "minute": 29}
